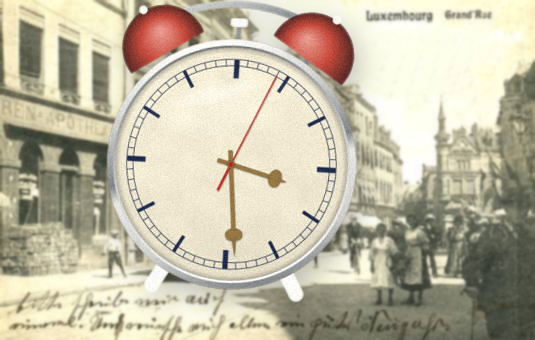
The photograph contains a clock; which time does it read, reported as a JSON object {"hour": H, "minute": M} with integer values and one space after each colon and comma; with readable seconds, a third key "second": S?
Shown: {"hour": 3, "minute": 29, "second": 4}
